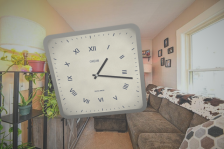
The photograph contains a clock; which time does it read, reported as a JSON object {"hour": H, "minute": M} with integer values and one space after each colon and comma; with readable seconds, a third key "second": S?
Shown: {"hour": 1, "minute": 17}
